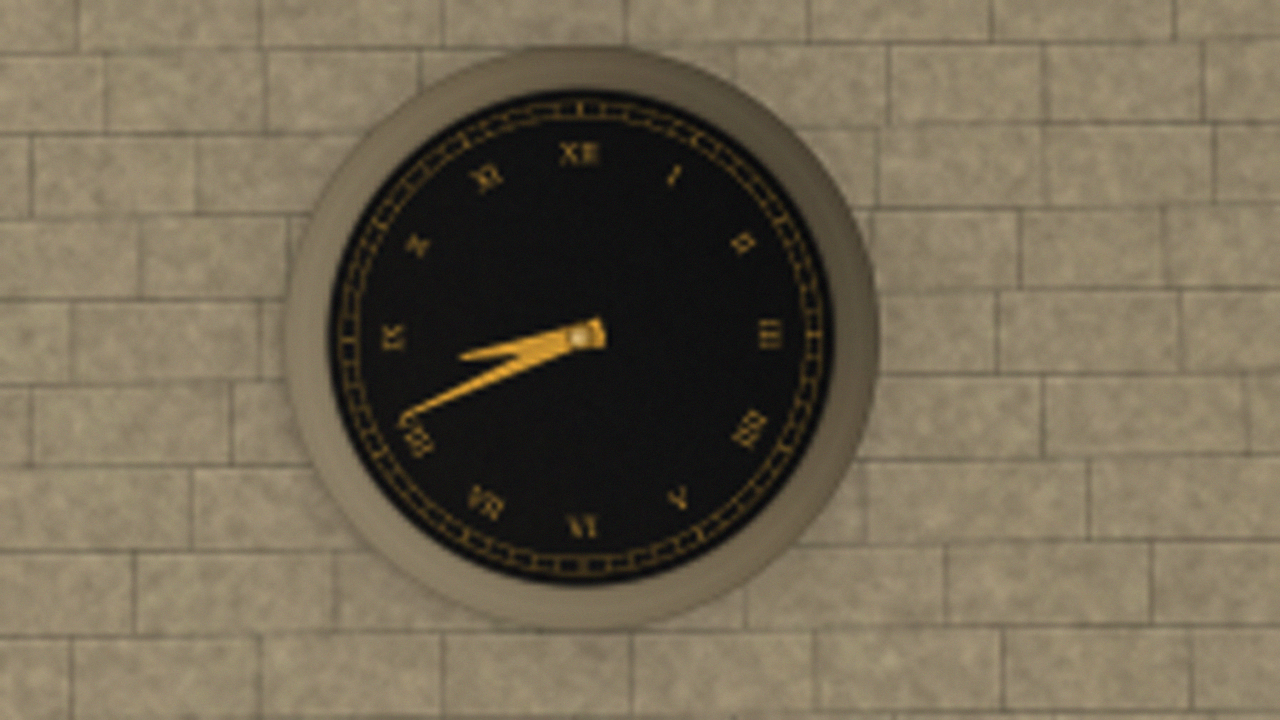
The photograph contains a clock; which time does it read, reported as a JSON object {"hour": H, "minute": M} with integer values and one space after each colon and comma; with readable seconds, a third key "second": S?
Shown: {"hour": 8, "minute": 41}
